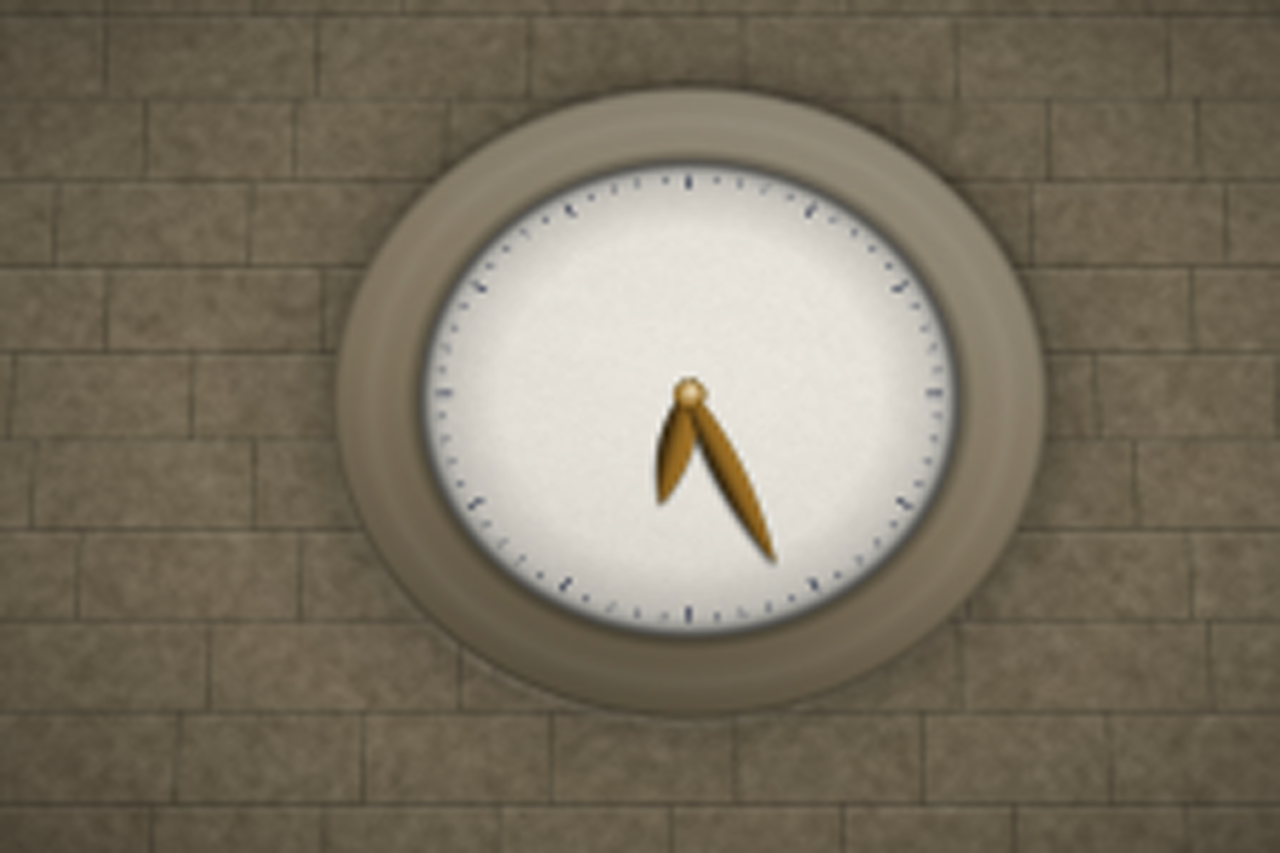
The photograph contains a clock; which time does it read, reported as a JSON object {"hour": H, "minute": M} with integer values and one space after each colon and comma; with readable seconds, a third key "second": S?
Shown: {"hour": 6, "minute": 26}
